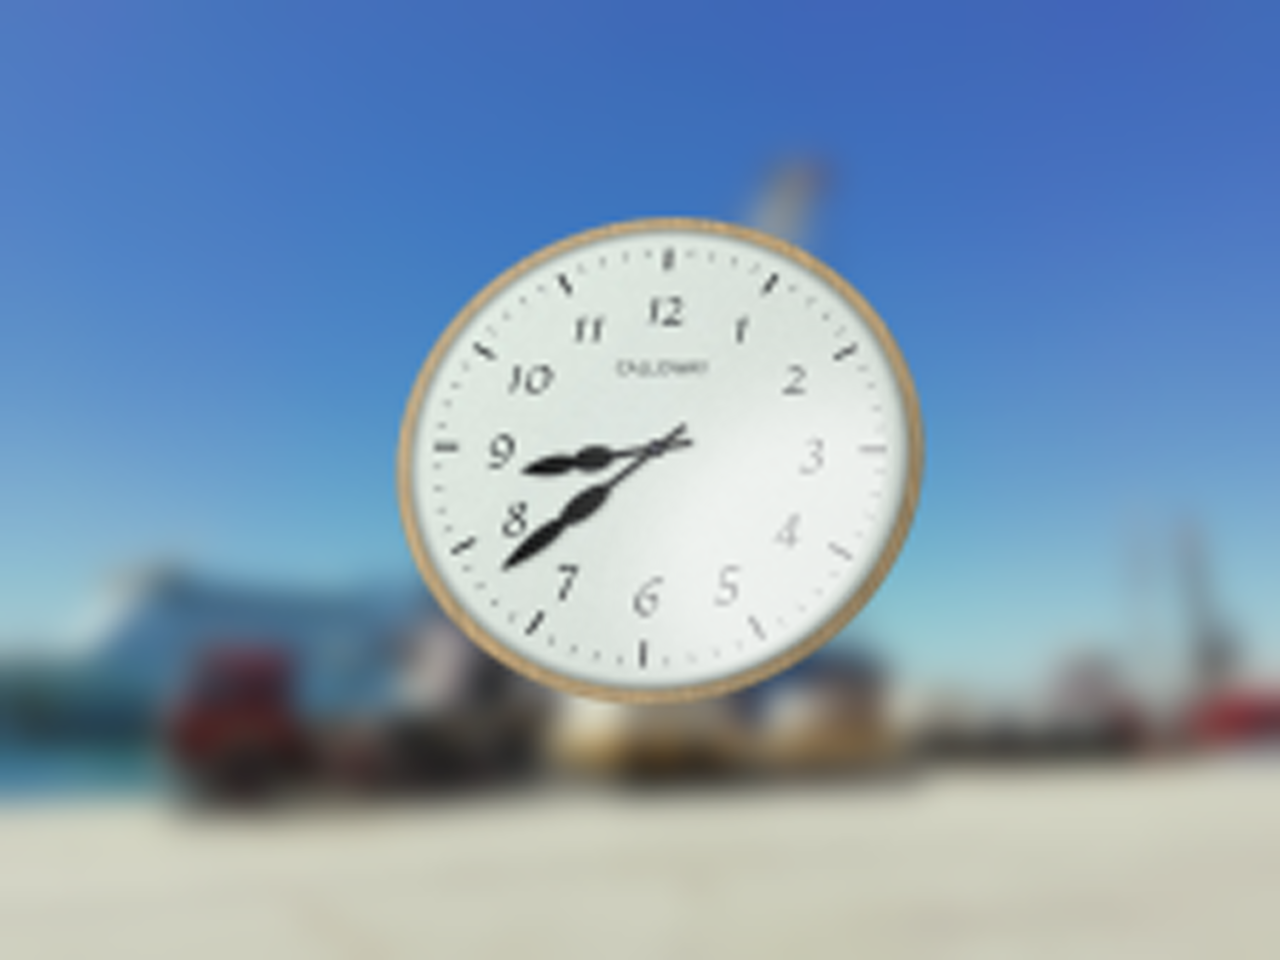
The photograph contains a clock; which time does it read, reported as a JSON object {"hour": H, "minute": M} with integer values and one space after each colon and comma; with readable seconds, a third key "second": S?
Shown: {"hour": 8, "minute": 38}
